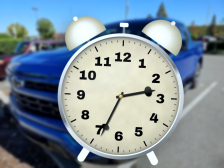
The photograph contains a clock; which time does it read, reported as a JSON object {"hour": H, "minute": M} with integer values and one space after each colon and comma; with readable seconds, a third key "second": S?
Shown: {"hour": 2, "minute": 34}
